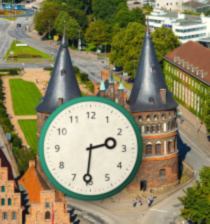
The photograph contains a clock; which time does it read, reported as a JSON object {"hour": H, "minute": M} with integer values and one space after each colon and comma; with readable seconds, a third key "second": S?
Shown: {"hour": 2, "minute": 31}
